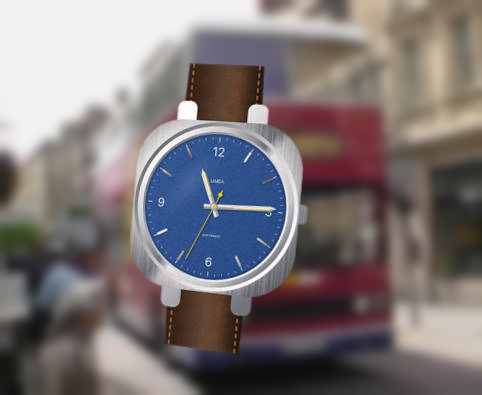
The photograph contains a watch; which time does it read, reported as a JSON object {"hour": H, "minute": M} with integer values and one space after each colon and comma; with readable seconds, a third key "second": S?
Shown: {"hour": 11, "minute": 14, "second": 34}
